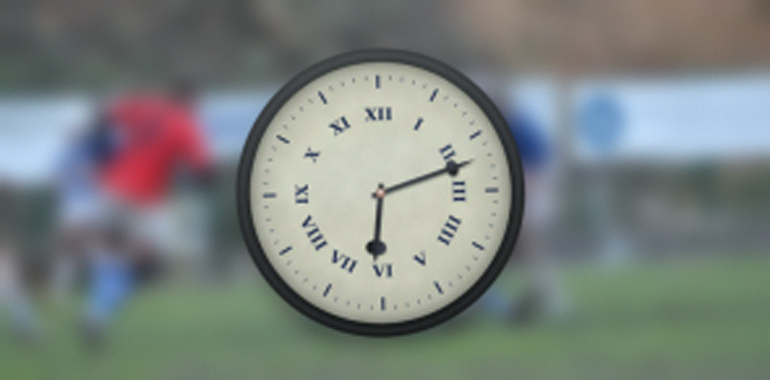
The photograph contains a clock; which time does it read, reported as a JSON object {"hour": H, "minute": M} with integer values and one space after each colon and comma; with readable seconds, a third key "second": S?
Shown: {"hour": 6, "minute": 12}
